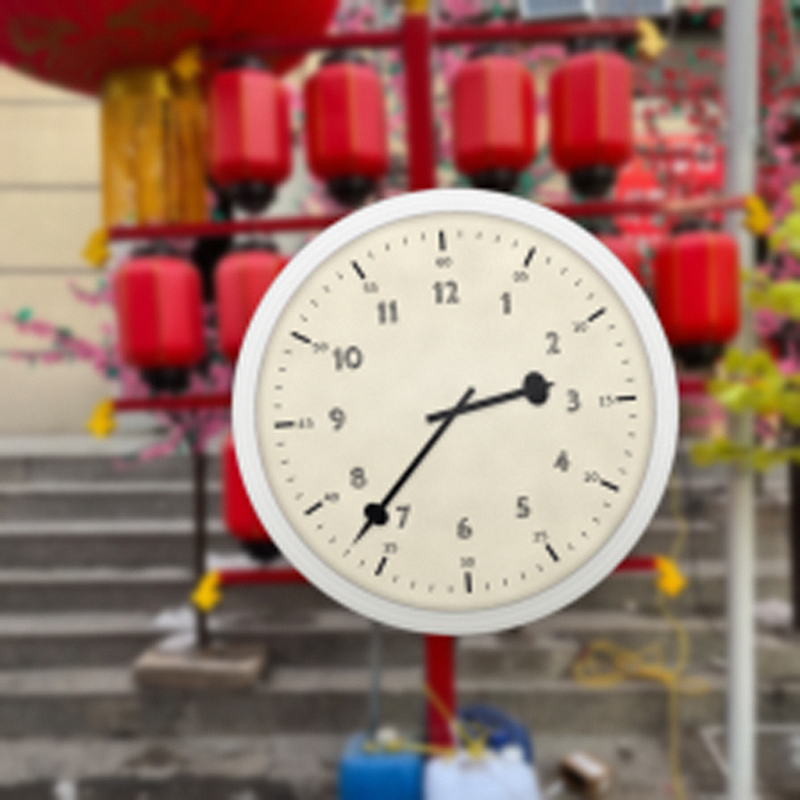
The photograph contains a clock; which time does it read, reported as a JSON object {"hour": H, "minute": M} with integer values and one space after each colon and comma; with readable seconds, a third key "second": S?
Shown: {"hour": 2, "minute": 37}
